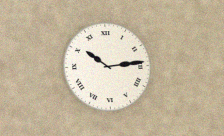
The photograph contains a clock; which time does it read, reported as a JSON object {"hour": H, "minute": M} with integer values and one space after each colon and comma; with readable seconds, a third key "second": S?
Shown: {"hour": 10, "minute": 14}
